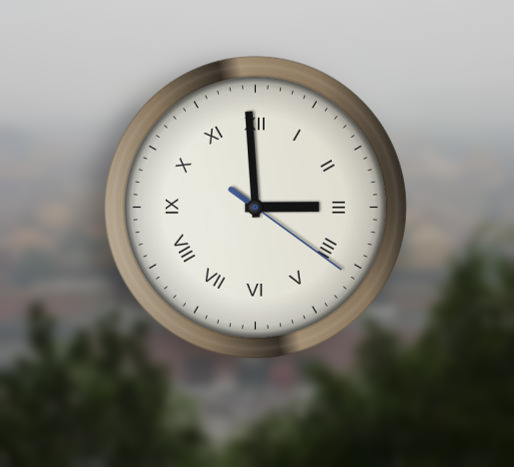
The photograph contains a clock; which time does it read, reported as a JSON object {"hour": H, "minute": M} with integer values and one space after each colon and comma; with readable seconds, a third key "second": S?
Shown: {"hour": 2, "minute": 59, "second": 21}
